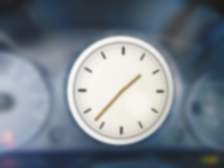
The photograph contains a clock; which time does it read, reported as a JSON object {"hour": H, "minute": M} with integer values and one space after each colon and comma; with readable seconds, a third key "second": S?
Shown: {"hour": 1, "minute": 37}
